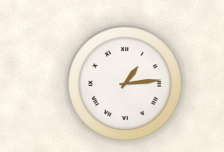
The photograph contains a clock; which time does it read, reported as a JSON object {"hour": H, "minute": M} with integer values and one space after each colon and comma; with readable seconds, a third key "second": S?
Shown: {"hour": 1, "minute": 14}
